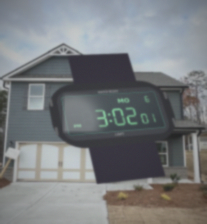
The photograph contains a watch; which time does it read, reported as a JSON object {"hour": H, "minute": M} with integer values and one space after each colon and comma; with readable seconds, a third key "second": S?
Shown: {"hour": 3, "minute": 2, "second": 1}
